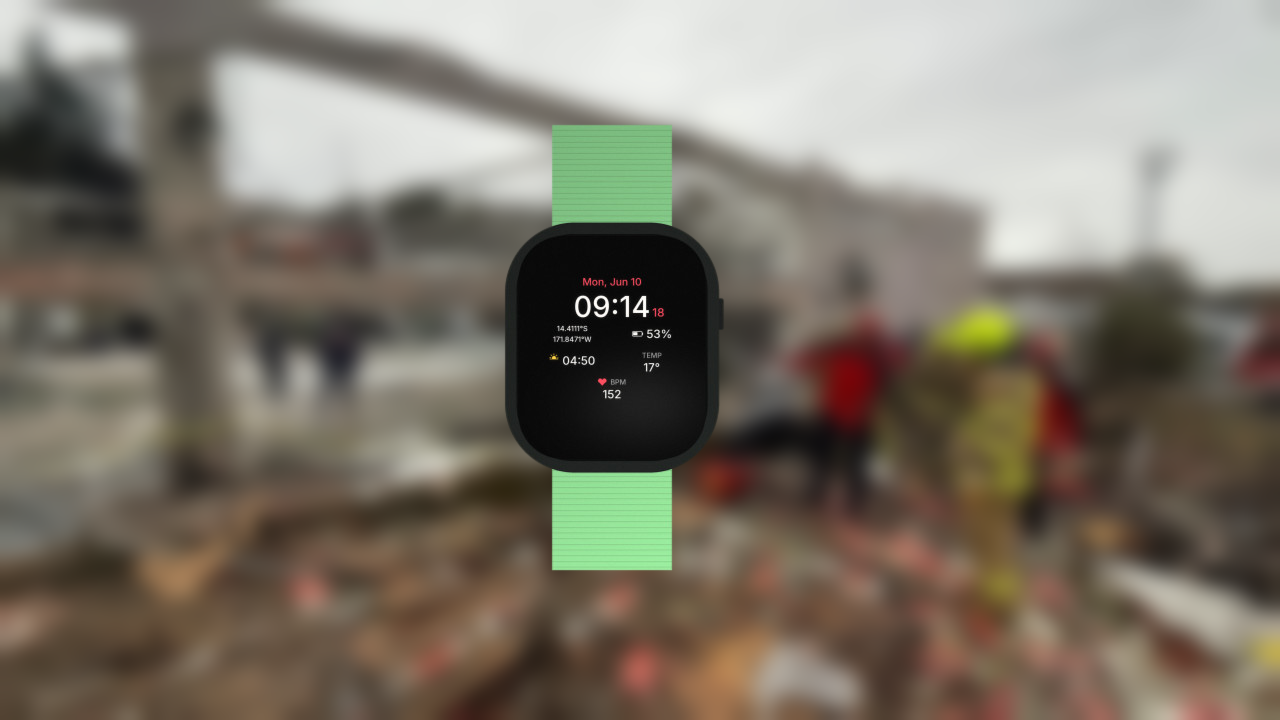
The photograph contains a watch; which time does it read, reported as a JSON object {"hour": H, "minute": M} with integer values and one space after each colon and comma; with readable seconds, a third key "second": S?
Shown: {"hour": 9, "minute": 14, "second": 18}
